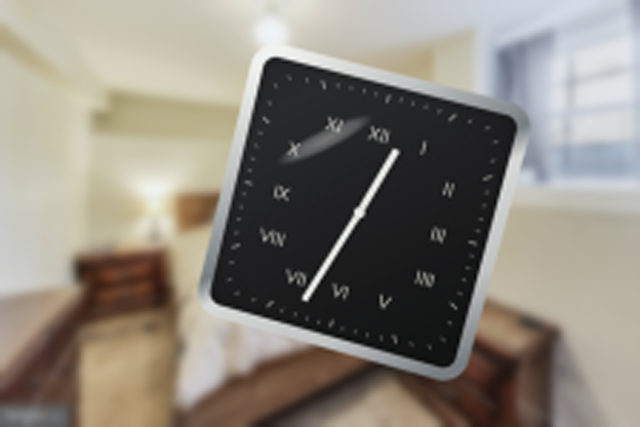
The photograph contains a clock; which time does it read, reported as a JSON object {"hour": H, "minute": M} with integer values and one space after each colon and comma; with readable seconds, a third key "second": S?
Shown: {"hour": 12, "minute": 33}
